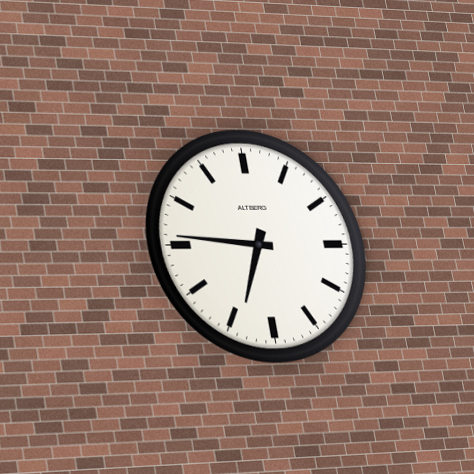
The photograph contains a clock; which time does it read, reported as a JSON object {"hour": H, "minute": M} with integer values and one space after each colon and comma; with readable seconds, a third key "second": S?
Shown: {"hour": 6, "minute": 46}
